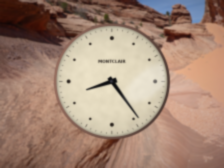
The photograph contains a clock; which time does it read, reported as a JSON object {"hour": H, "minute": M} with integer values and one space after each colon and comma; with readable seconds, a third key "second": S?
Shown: {"hour": 8, "minute": 24}
